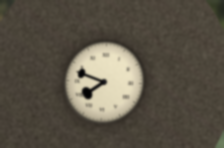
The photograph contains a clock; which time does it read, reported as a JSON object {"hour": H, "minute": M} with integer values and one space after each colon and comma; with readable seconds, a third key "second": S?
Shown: {"hour": 7, "minute": 48}
